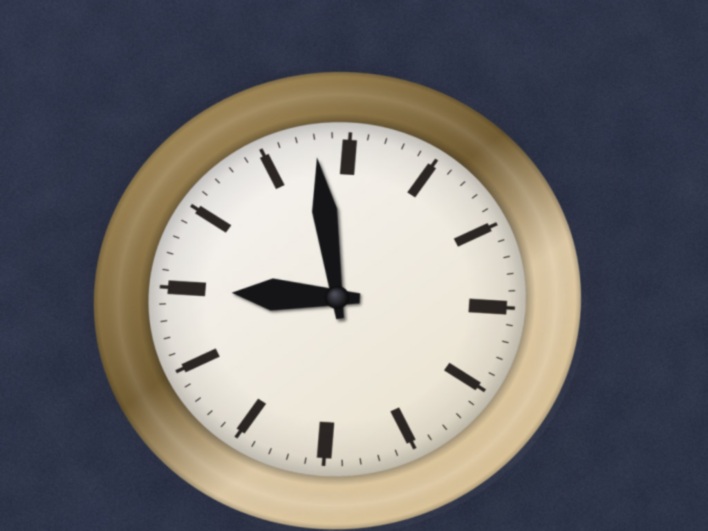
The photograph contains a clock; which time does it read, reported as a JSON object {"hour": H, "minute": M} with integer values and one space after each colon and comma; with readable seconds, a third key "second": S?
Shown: {"hour": 8, "minute": 58}
